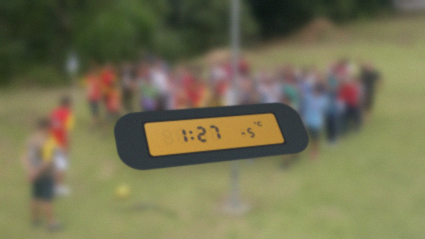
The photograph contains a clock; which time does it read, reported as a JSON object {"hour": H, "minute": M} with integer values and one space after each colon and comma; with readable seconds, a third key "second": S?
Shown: {"hour": 1, "minute": 27}
